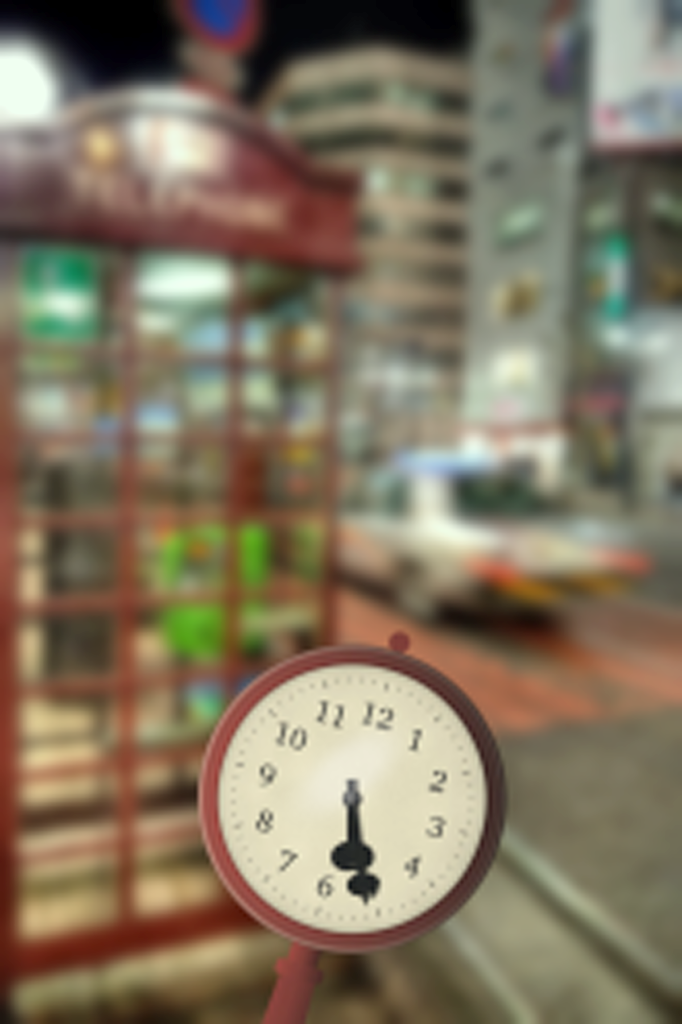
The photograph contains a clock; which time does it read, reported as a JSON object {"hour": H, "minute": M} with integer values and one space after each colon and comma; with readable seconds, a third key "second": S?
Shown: {"hour": 5, "minute": 26}
